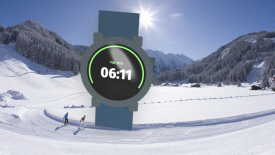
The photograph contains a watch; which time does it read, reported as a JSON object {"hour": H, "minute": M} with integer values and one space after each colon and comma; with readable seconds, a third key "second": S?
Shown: {"hour": 6, "minute": 11}
